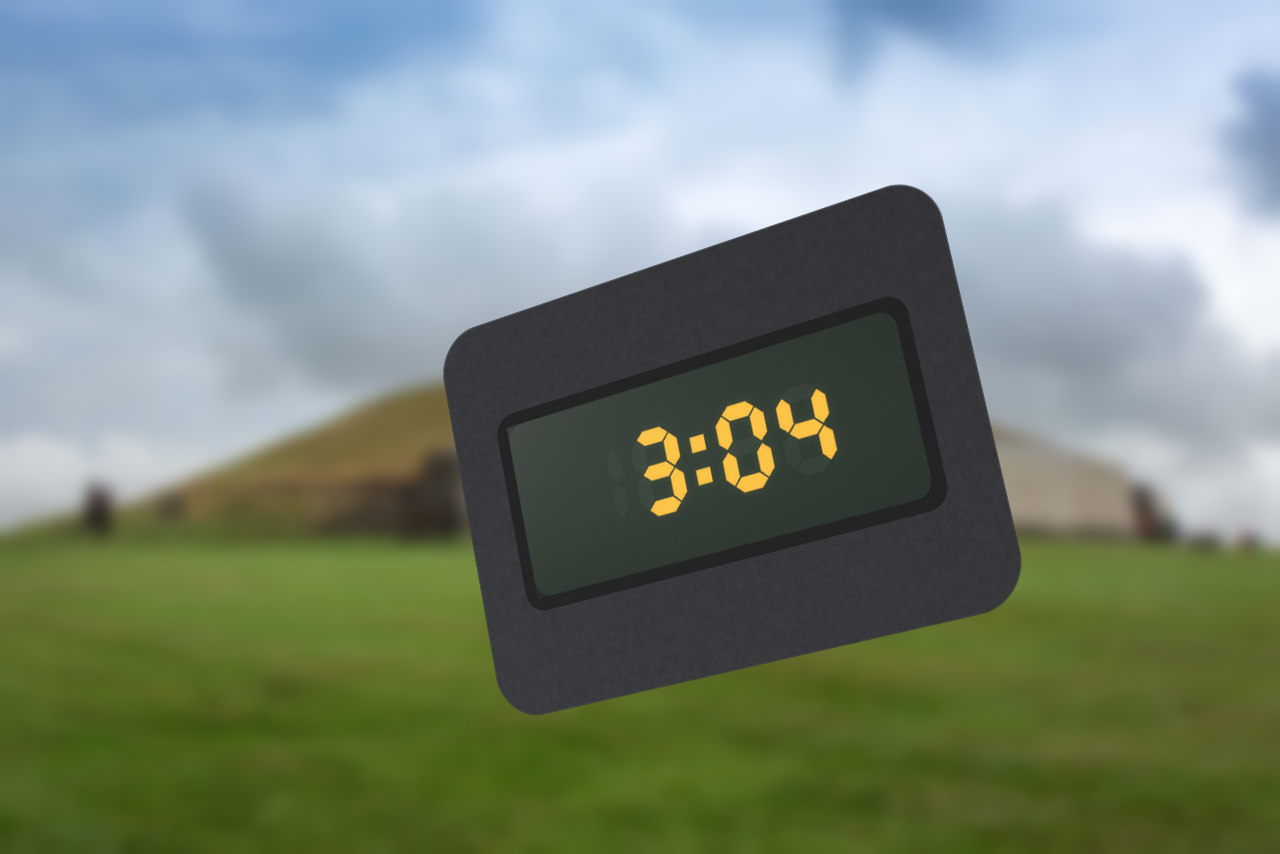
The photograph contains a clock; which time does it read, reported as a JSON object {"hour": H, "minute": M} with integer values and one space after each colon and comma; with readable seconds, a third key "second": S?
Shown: {"hour": 3, "minute": 4}
